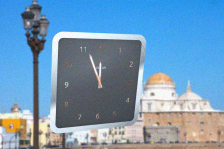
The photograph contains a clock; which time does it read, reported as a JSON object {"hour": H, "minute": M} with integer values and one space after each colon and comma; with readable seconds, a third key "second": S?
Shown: {"hour": 11, "minute": 56}
